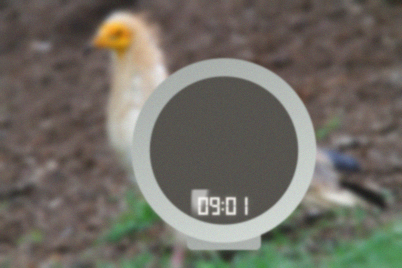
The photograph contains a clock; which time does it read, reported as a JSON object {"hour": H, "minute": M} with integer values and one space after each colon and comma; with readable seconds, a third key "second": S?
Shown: {"hour": 9, "minute": 1}
